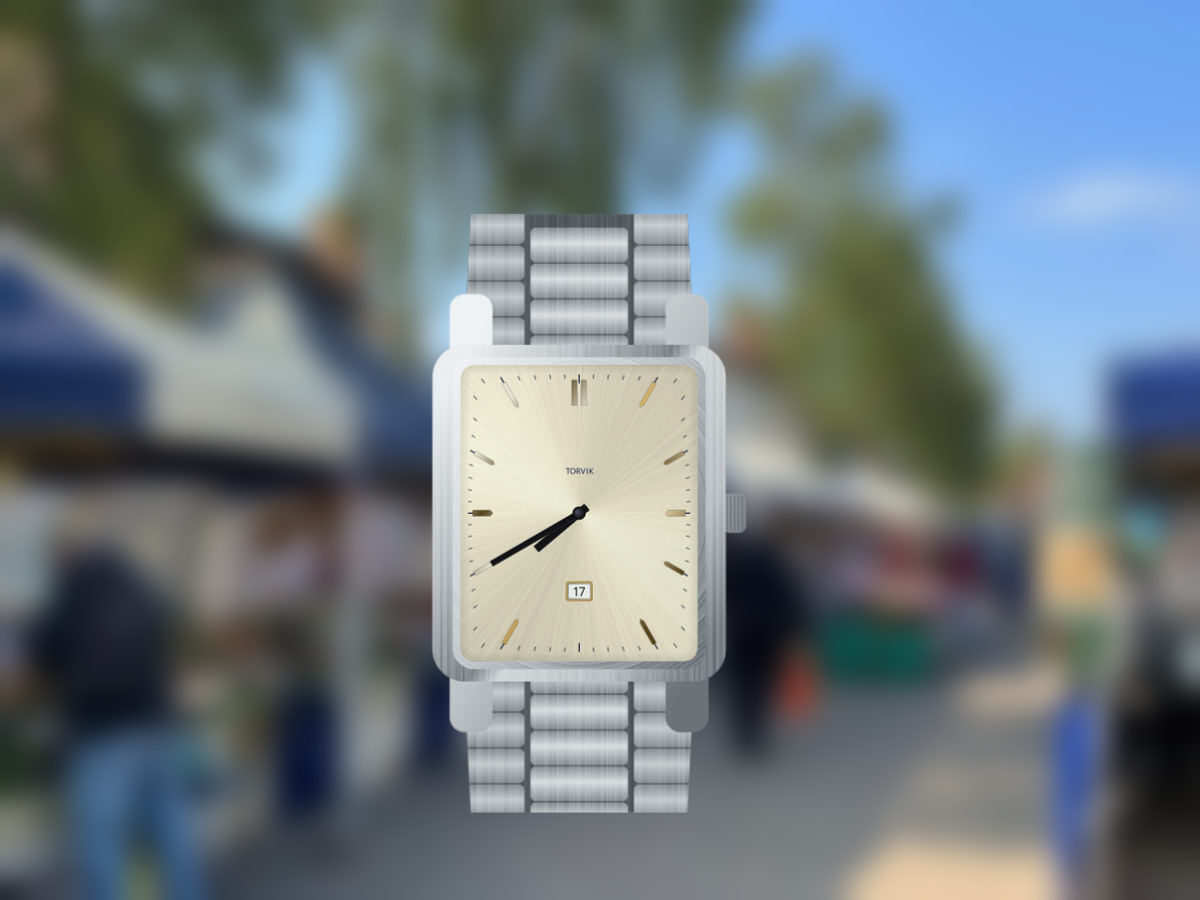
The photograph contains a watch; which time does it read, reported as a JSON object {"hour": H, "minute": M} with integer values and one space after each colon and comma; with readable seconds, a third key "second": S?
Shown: {"hour": 7, "minute": 40}
